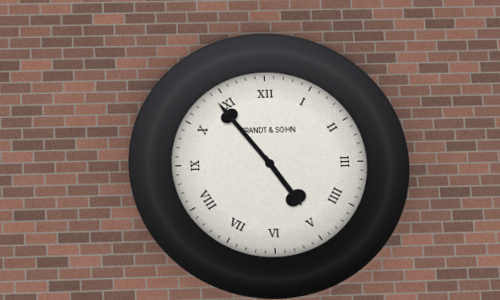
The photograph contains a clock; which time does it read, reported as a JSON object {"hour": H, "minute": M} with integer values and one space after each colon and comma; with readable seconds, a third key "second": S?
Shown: {"hour": 4, "minute": 54}
